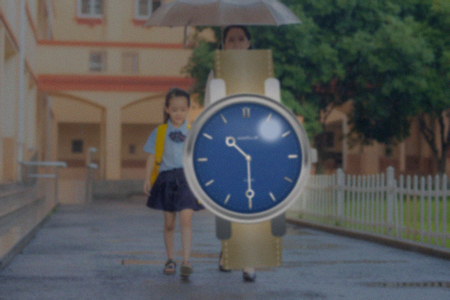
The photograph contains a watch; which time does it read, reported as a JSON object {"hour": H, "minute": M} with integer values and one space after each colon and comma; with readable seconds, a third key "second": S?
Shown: {"hour": 10, "minute": 30}
